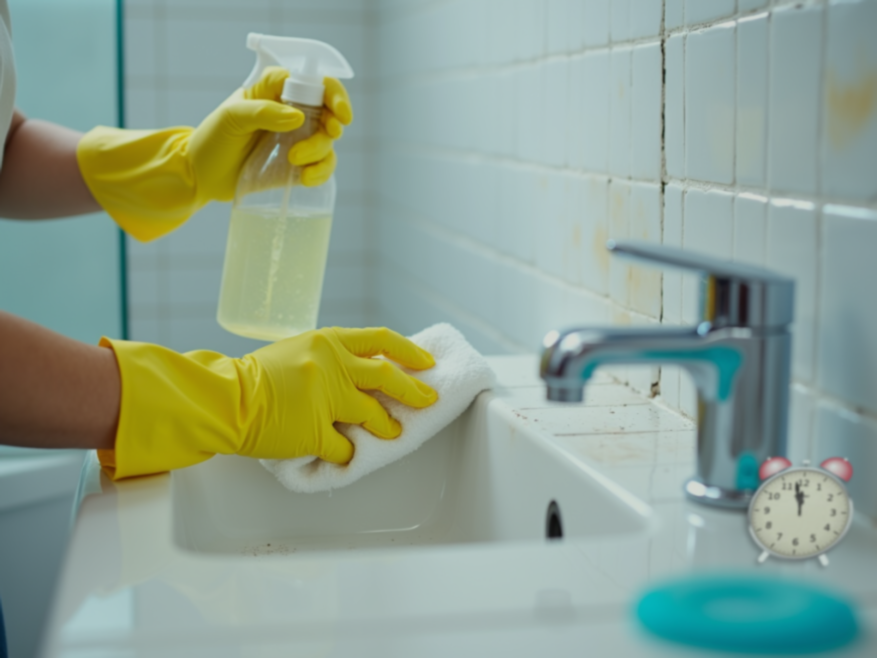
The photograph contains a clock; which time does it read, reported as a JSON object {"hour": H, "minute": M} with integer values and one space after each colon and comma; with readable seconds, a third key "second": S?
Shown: {"hour": 11, "minute": 58}
